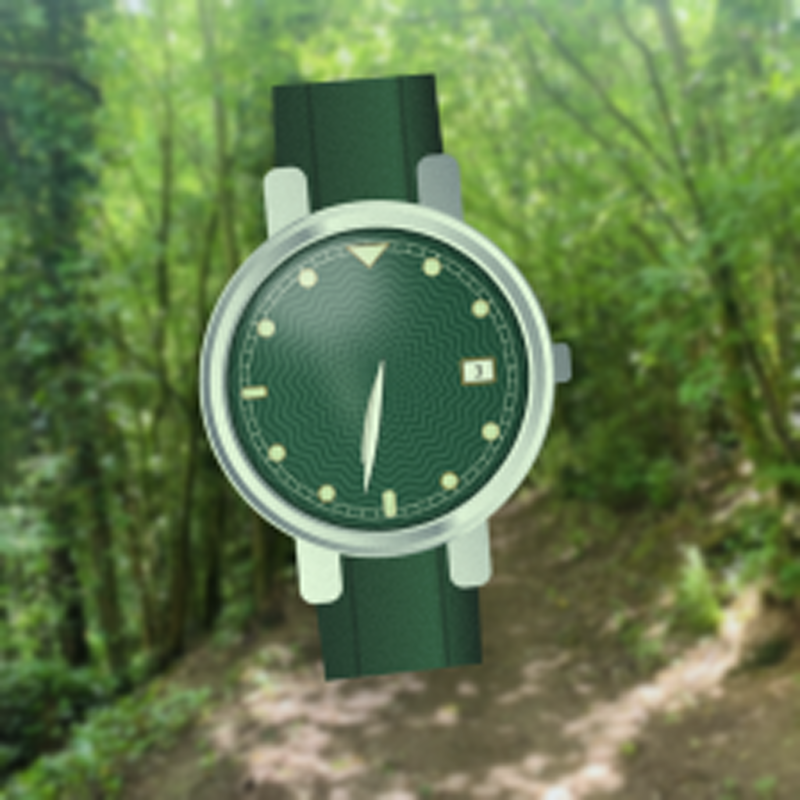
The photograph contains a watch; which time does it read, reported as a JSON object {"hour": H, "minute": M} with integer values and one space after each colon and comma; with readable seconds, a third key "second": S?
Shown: {"hour": 6, "minute": 32}
